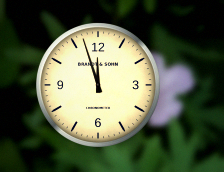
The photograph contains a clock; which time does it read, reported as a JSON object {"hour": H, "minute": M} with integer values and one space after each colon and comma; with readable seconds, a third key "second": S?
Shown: {"hour": 11, "minute": 57}
